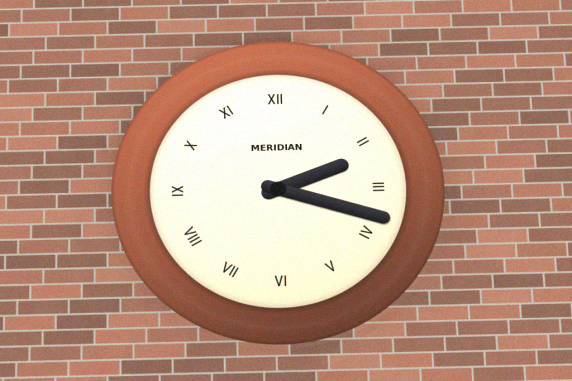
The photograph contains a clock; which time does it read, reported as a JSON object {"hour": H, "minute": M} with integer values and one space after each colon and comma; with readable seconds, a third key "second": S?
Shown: {"hour": 2, "minute": 18}
